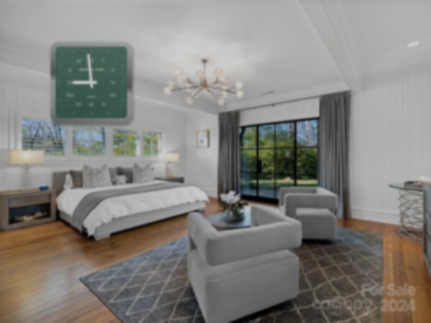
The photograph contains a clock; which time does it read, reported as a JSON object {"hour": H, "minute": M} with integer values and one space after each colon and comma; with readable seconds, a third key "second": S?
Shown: {"hour": 8, "minute": 59}
